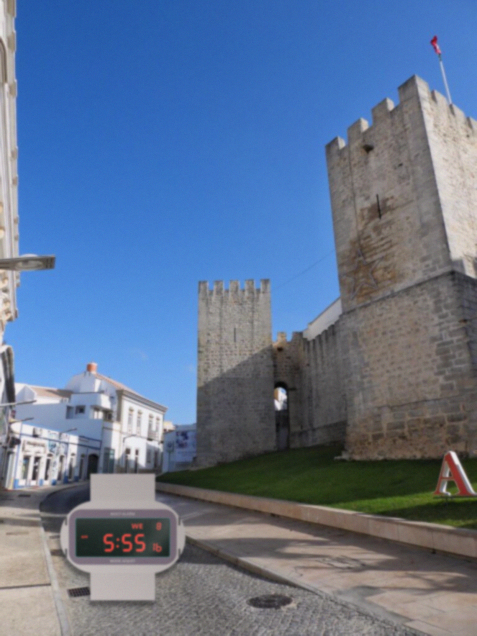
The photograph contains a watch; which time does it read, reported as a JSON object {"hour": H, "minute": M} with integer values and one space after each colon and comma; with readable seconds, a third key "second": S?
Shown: {"hour": 5, "minute": 55}
